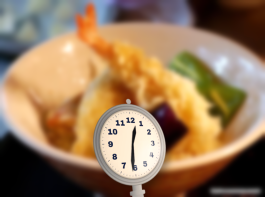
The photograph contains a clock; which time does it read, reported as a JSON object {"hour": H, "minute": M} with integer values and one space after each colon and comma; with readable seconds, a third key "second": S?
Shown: {"hour": 12, "minute": 31}
